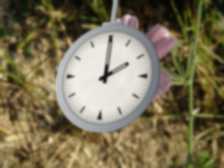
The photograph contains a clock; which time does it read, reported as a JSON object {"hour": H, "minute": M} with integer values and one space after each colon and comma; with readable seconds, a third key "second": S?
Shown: {"hour": 2, "minute": 0}
